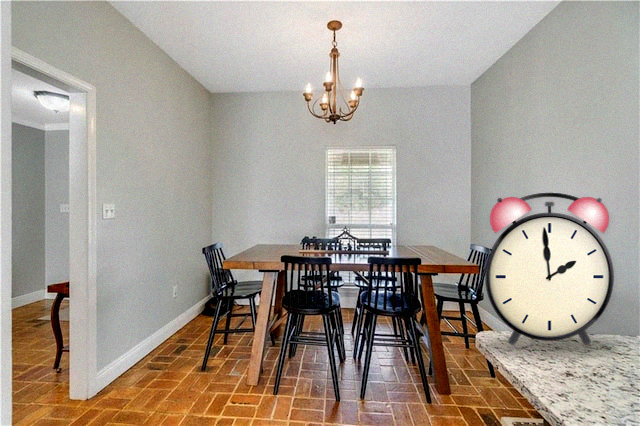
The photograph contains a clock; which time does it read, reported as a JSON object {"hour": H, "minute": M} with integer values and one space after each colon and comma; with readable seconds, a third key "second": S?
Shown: {"hour": 1, "minute": 59}
